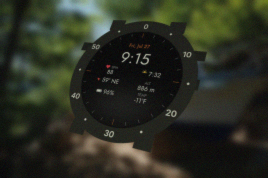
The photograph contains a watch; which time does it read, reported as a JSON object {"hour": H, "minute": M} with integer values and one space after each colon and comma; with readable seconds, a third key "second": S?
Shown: {"hour": 9, "minute": 15}
